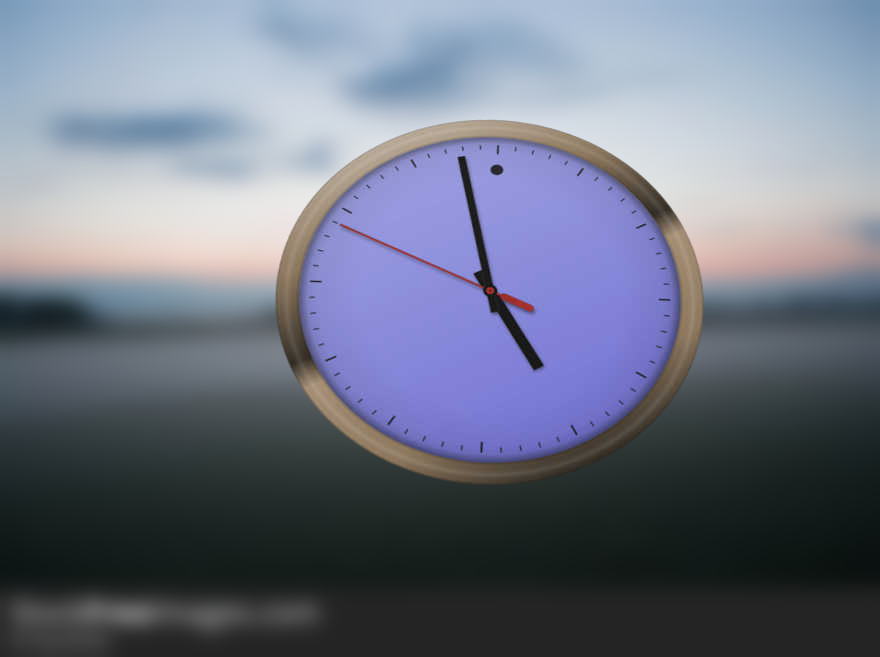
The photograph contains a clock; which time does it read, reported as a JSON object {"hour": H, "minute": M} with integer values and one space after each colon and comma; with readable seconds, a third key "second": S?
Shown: {"hour": 4, "minute": 57, "second": 49}
